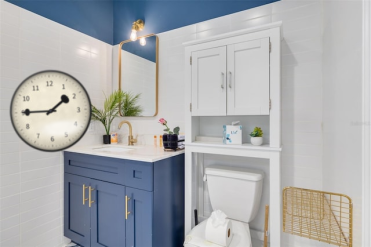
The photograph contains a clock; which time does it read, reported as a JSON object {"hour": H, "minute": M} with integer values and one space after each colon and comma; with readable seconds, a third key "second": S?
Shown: {"hour": 1, "minute": 45}
